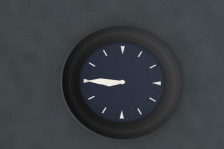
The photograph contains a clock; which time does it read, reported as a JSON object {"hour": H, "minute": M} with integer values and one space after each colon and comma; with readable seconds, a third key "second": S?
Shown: {"hour": 8, "minute": 45}
